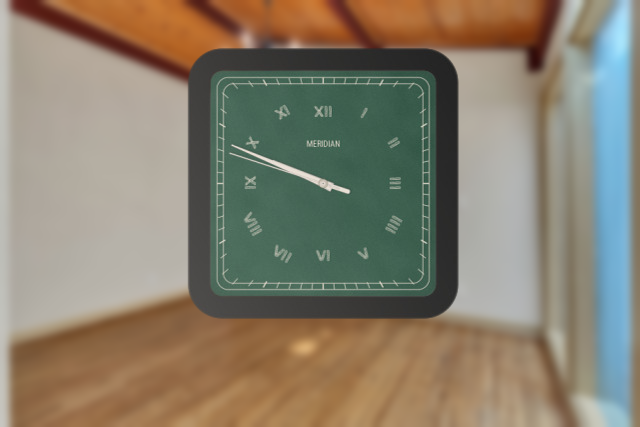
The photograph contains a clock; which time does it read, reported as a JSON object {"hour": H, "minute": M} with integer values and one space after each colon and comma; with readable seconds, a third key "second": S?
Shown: {"hour": 9, "minute": 48, "second": 48}
